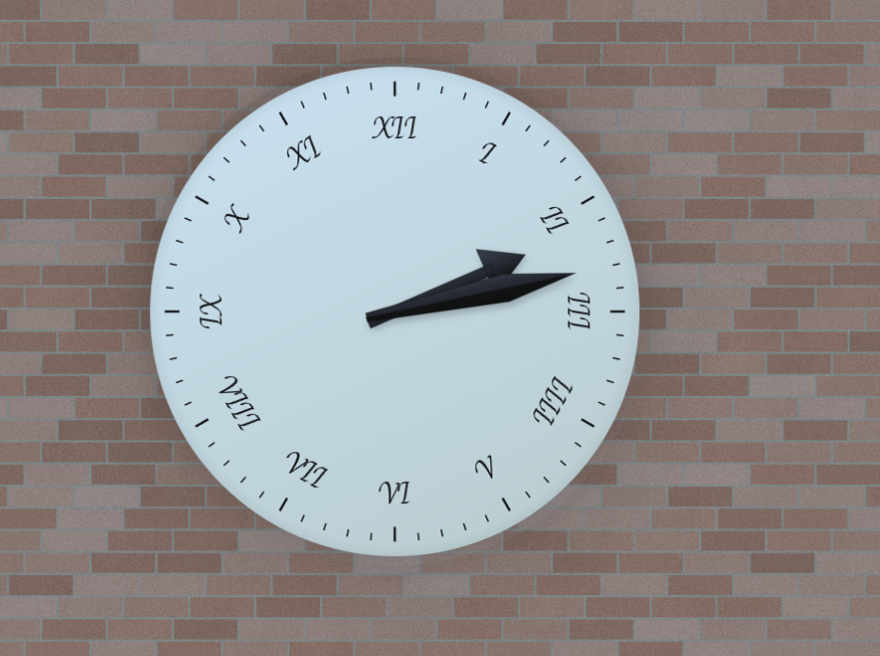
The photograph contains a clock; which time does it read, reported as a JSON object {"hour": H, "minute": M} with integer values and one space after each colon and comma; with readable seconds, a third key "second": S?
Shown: {"hour": 2, "minute": 13}
